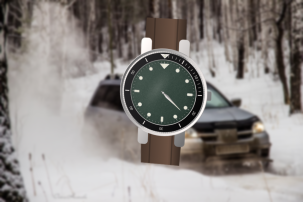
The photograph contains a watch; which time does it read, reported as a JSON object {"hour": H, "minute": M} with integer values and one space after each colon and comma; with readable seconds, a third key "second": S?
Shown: {"hour": 4, "minute": 22}
